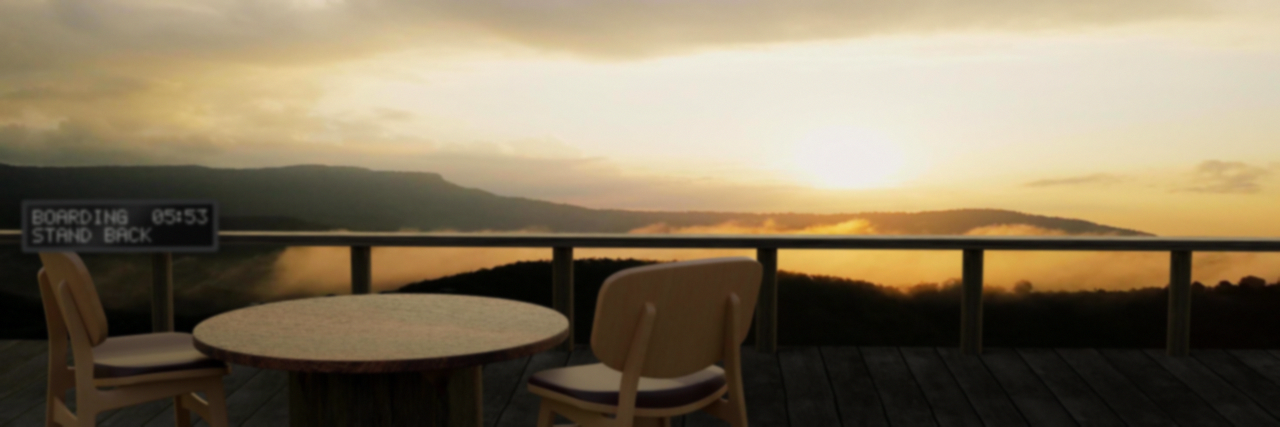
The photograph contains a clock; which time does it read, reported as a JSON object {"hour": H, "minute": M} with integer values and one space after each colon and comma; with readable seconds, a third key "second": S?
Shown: {"hour": 5, "minute": 53}
